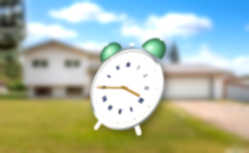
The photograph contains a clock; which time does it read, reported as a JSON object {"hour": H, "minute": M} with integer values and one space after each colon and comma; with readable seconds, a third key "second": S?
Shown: {"hour": 3, "minute": 45}
